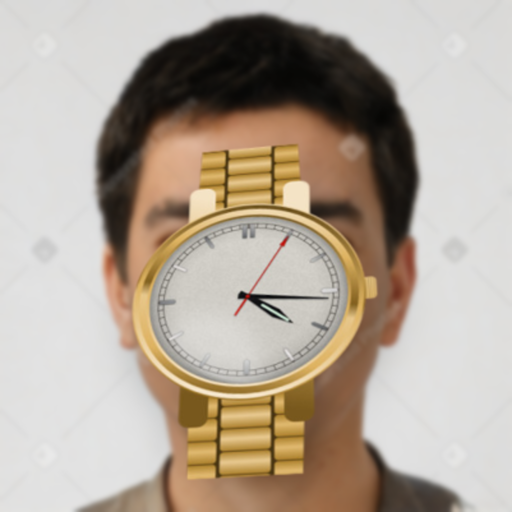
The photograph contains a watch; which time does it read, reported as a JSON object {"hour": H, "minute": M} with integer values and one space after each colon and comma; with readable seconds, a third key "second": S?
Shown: {"hour": 4, "minute": 16, "second": 5}
